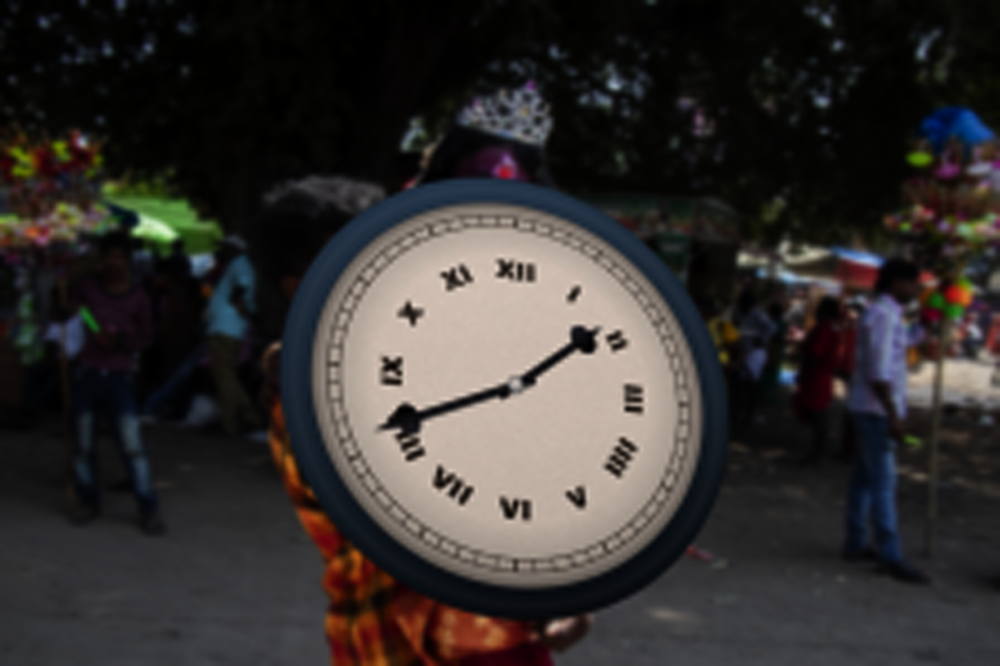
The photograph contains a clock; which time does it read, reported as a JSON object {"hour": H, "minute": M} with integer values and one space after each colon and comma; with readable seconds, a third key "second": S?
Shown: {"hour": 1, "minute": 41}
